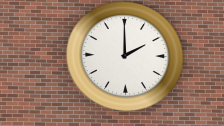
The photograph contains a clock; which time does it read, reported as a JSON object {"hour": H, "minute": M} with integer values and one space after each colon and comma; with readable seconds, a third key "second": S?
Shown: {"hour": 2, "minute": 0}
